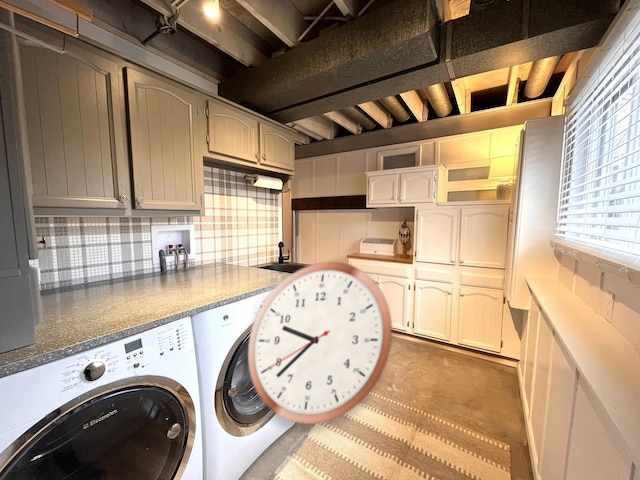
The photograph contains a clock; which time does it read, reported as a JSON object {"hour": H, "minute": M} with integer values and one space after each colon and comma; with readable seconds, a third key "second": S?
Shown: {"hour": 9, "minute": 37, "second": 40}
